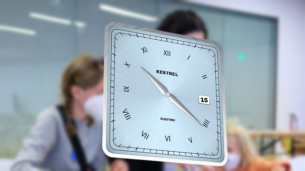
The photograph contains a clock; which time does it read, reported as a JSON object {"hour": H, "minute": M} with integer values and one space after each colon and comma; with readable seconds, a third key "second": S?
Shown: {"hour": 10, "minute": 21}
